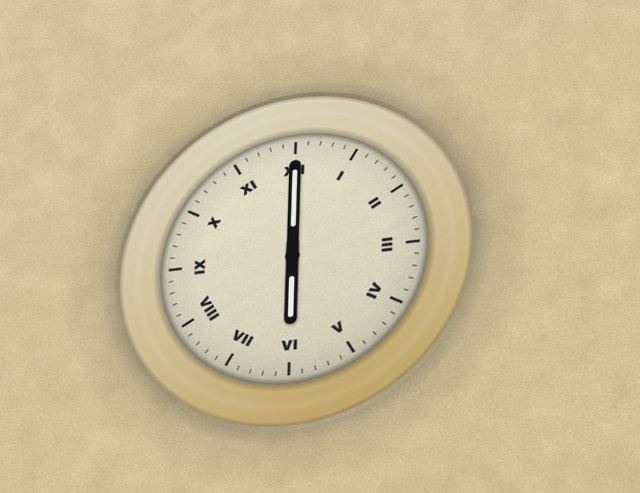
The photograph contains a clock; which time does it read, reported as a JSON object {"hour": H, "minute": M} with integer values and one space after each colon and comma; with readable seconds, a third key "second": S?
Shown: {"hour": 6, "minute": 0}
